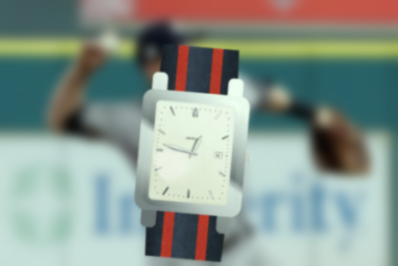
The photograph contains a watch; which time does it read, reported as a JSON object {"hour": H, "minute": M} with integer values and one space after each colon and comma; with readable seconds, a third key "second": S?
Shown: {"hour": 12, "minute": 47}
